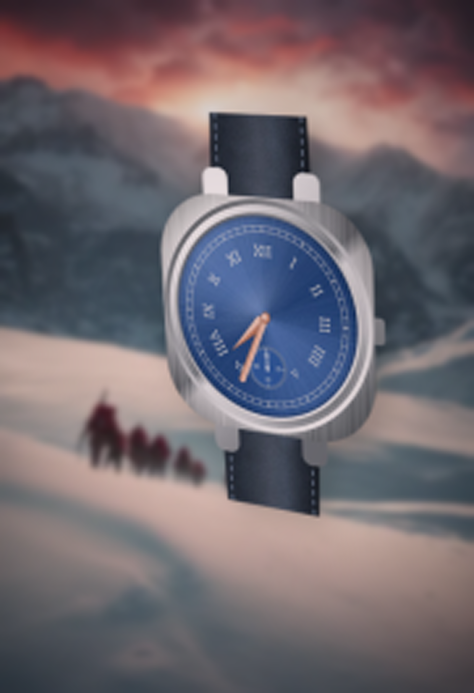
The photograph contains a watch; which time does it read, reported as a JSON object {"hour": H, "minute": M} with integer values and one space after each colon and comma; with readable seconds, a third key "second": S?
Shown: {"hour": 7, "minute": 34}
